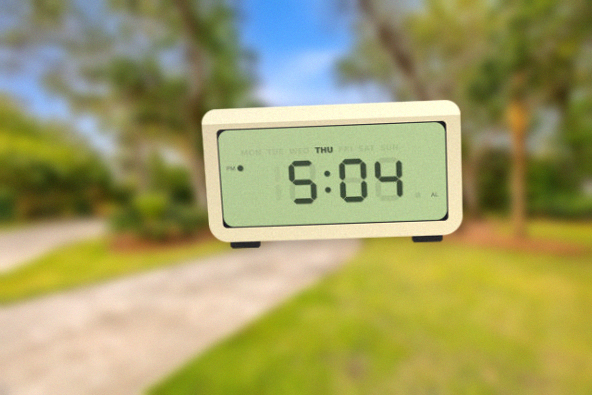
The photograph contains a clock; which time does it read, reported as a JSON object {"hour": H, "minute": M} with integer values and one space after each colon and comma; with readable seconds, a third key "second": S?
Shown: {"hour": 5, "minute": 4}
